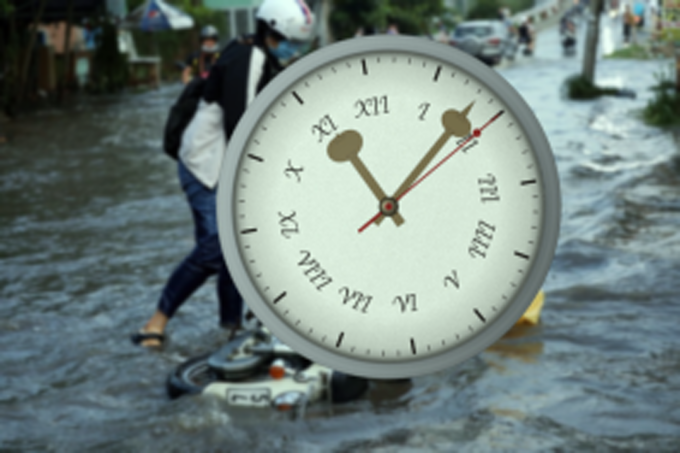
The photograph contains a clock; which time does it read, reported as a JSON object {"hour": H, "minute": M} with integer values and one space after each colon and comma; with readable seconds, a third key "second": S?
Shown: {"hour": 11, "minute": 8, "second": 10}
